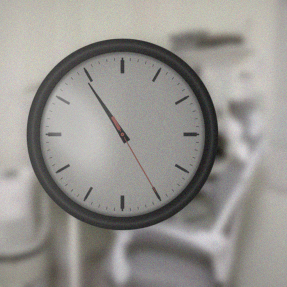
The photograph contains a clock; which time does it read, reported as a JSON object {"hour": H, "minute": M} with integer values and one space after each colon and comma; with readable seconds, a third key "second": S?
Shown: {"hour": 10, "minute": 54, "second": 25}
